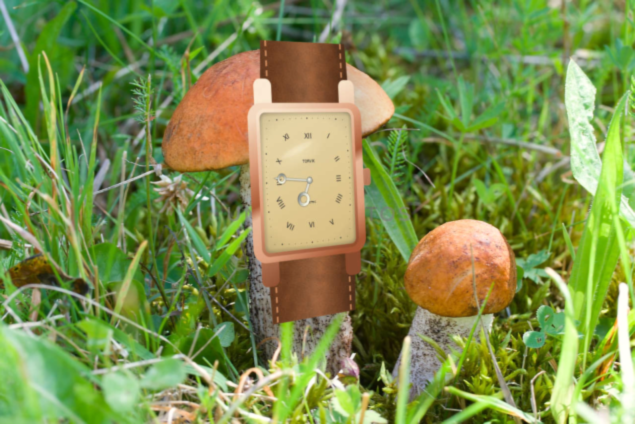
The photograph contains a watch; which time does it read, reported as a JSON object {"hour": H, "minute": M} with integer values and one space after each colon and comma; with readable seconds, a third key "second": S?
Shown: {"hour": 6, "minute": 46}
